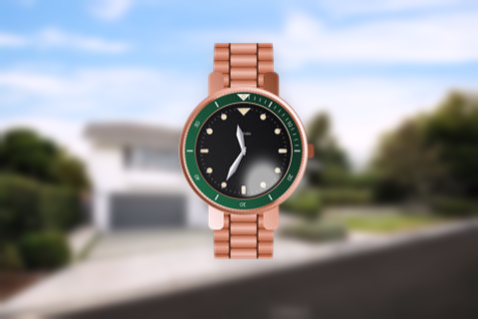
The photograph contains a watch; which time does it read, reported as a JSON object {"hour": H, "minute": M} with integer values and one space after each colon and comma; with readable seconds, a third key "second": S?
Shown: {"hour": 11, "minute": 35}
